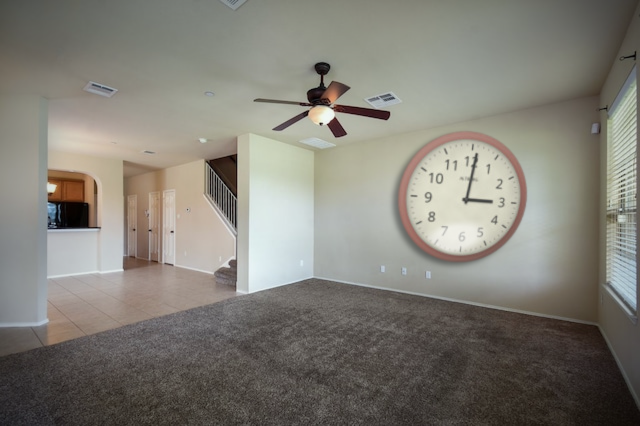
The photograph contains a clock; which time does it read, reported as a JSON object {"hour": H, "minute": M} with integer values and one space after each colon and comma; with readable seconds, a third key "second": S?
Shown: {"hour": 3, "minute": 1}
